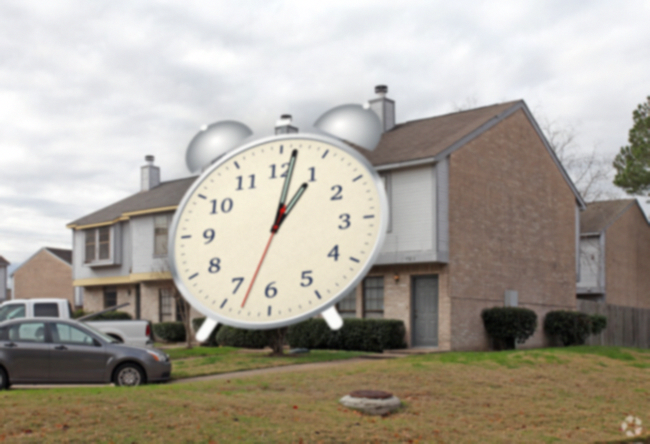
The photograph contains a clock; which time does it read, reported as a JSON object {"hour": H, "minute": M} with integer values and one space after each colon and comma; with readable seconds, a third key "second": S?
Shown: {"hour": 1, "minute": 1, "second": 33}
